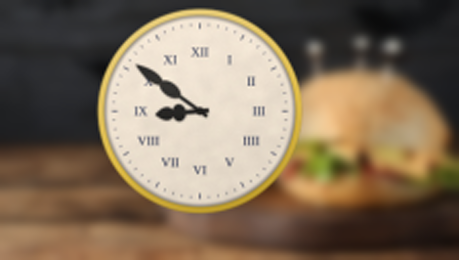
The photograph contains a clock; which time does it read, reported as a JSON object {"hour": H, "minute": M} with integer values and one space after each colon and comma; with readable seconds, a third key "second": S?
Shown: {"hour": 8, "minute": 51}
